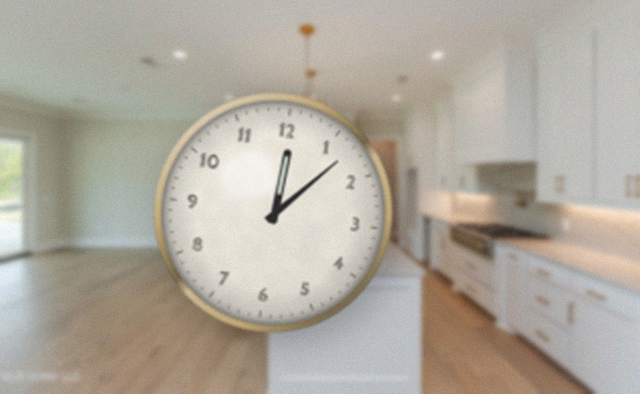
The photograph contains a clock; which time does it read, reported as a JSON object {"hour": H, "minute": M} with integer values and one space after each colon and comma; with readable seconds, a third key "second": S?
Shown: {"hour": 12, "minute": 7}
